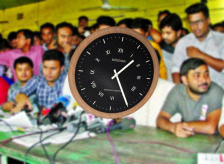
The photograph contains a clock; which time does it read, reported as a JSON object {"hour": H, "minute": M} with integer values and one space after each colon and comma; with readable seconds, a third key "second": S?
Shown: {"hour": 1, "minute": 25}
